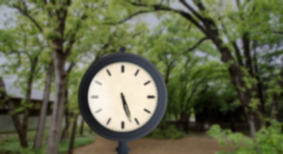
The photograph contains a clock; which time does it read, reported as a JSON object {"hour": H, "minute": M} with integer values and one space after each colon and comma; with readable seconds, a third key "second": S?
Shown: {"hour": 5, "minute": 27}
